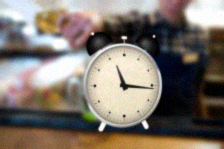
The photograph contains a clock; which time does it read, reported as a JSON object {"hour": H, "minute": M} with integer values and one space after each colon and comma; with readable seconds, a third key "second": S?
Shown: {"hour": 11, "minute": 16}
